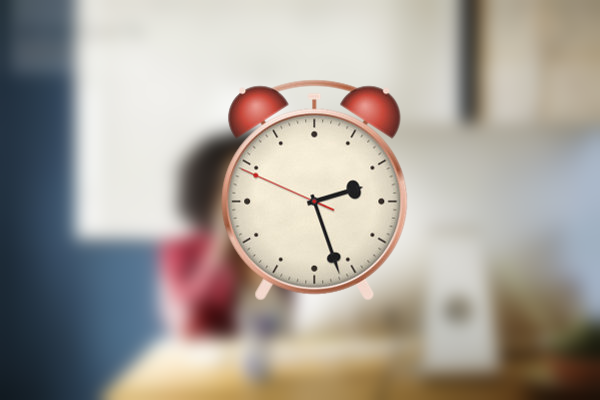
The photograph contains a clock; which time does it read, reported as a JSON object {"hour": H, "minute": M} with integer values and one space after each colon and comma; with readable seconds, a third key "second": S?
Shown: {"hour": 2, "minute": 26, "second": 49}
